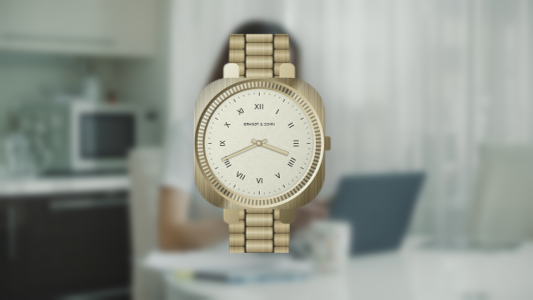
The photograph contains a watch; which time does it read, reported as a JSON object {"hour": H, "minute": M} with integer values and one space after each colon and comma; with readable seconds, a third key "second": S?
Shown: {"hour": 3, "minute": 41}
